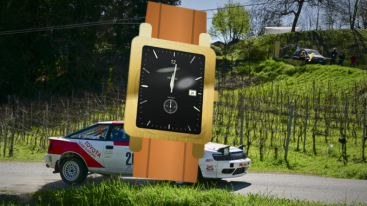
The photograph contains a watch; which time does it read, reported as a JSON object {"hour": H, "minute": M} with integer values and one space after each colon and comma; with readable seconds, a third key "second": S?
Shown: {"hour": 12, "minute": 1}
